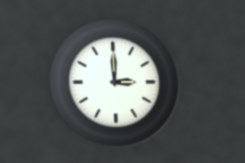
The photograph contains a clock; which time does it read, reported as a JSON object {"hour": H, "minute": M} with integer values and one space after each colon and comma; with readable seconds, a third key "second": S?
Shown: {"hour": 3, "minute": 0}
